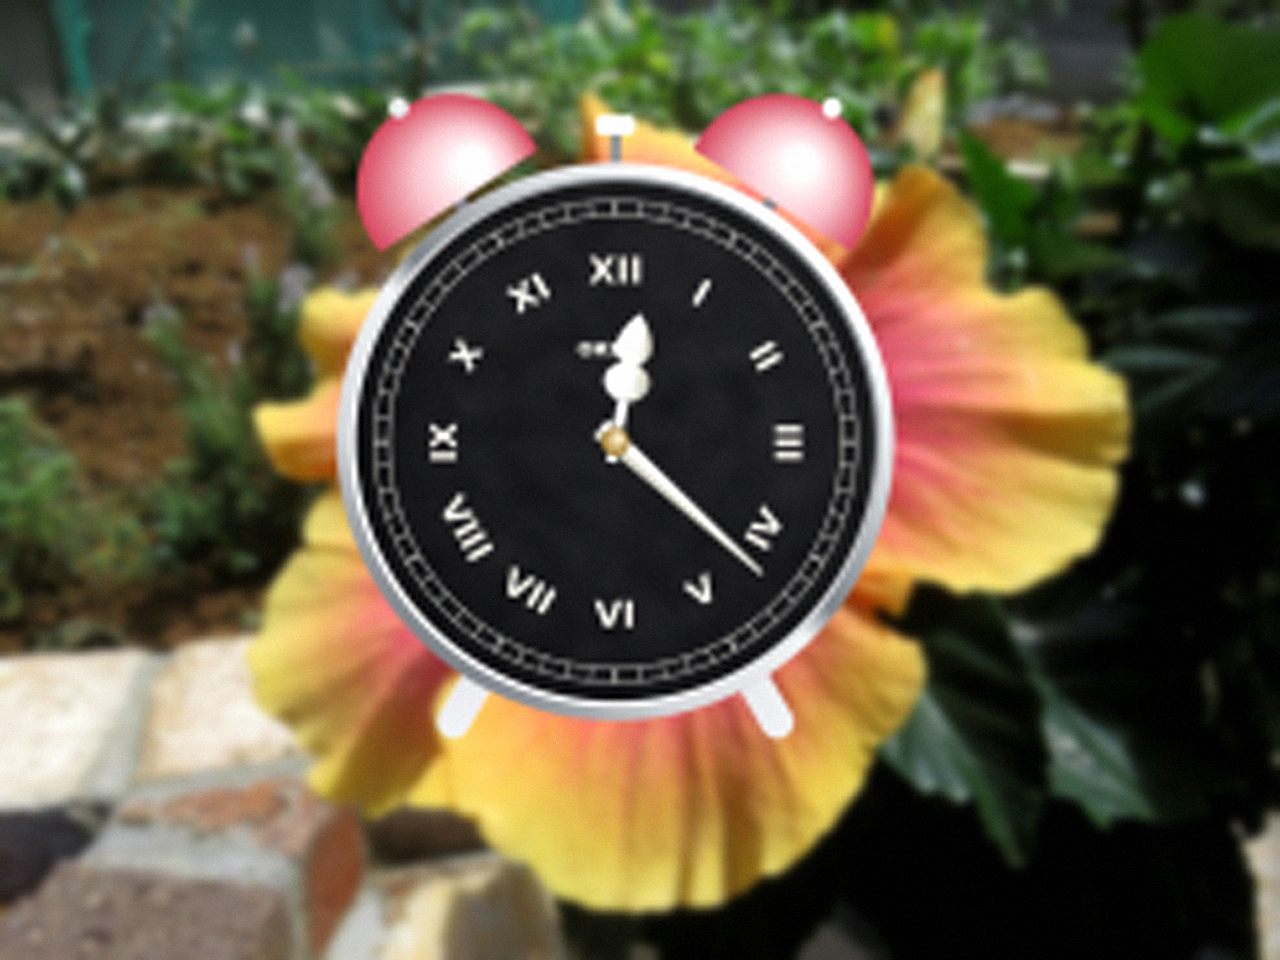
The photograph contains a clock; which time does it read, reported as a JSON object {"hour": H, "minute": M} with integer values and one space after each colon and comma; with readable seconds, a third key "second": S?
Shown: {"hour": 12, "minute": 22}
